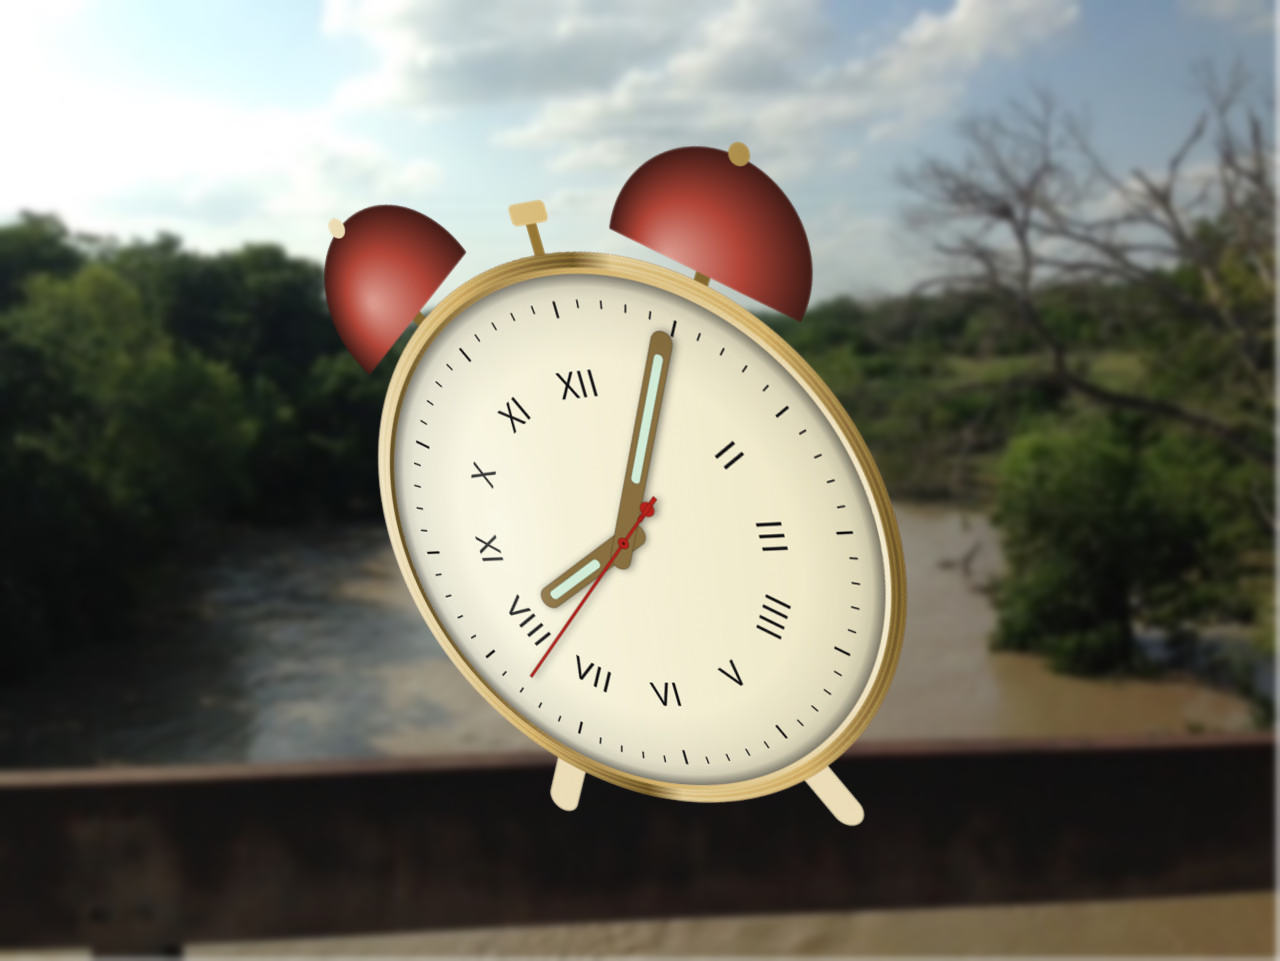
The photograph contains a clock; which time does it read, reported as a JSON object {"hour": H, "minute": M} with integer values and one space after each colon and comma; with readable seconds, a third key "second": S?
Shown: {"hour": 8, "minute": 4, "second": 38}
